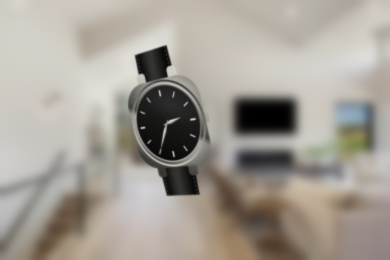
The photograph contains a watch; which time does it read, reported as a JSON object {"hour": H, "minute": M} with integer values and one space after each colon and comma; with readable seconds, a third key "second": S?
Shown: {"hour": 2, "minute": 35}
